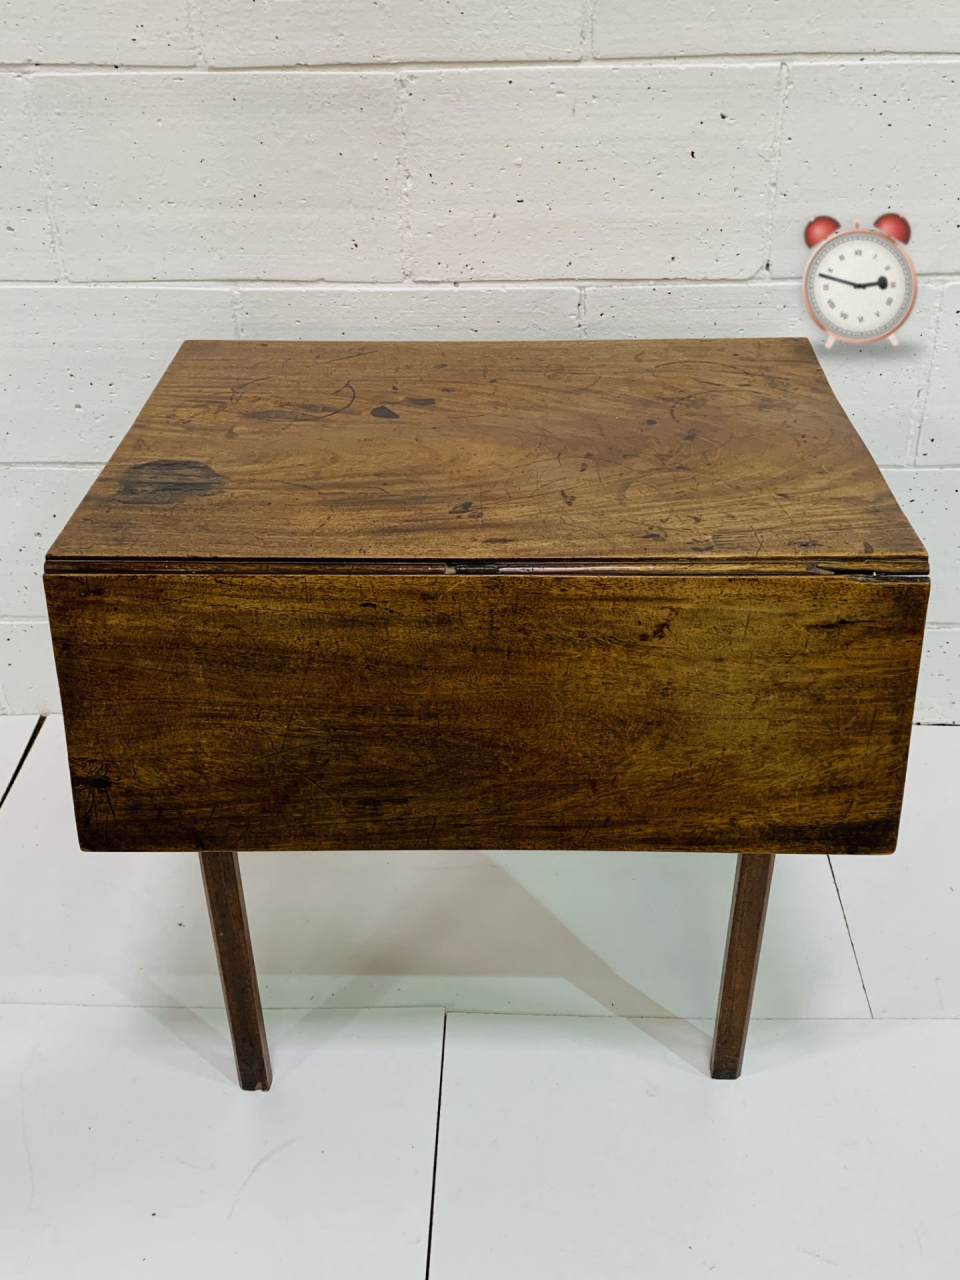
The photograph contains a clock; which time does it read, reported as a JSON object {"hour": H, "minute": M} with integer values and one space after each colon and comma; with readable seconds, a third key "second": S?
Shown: {"hour": 2, "minute": 48}
